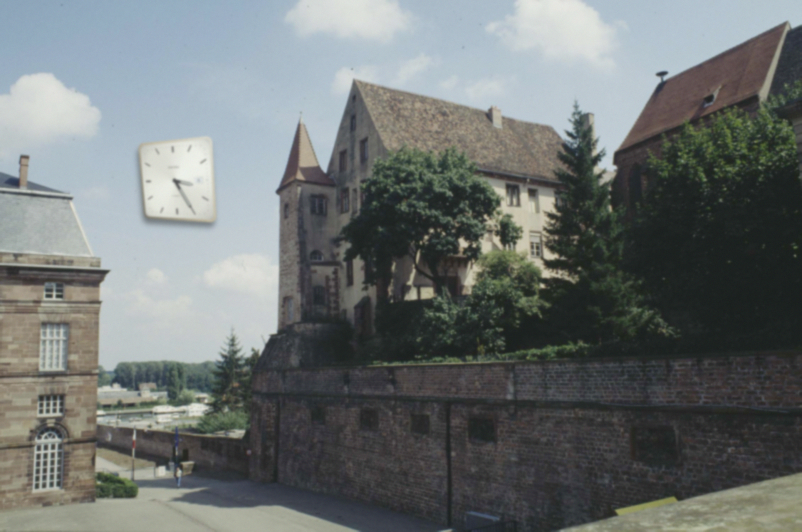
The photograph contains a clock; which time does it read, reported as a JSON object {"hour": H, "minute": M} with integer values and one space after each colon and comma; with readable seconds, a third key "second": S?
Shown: {"hour": 3, "minute": 25}
